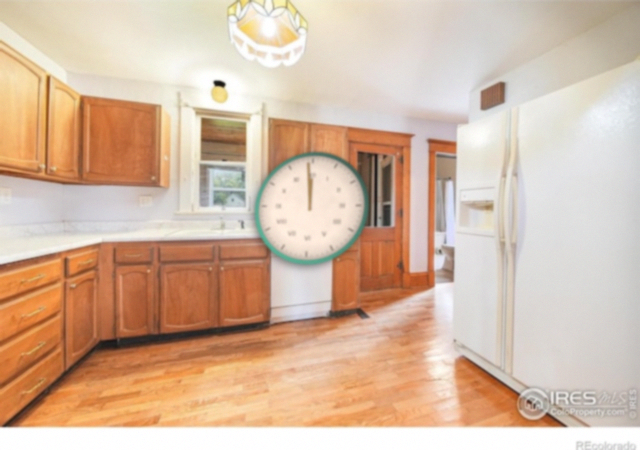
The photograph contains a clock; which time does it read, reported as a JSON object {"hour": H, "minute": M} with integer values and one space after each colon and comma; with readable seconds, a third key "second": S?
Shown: {"hour": 11, "minute": 59}
